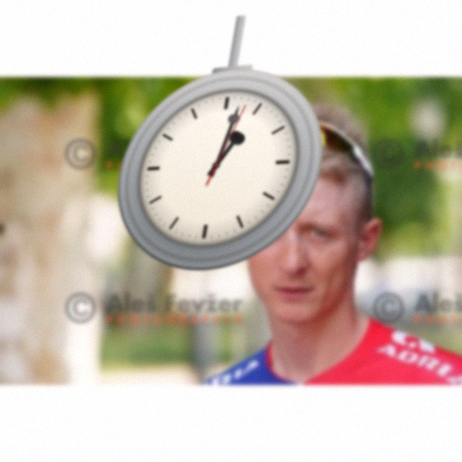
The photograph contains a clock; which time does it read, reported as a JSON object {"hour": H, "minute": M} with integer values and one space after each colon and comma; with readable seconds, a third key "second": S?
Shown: {"hour": 1, "minute": 2, "second": 3}
